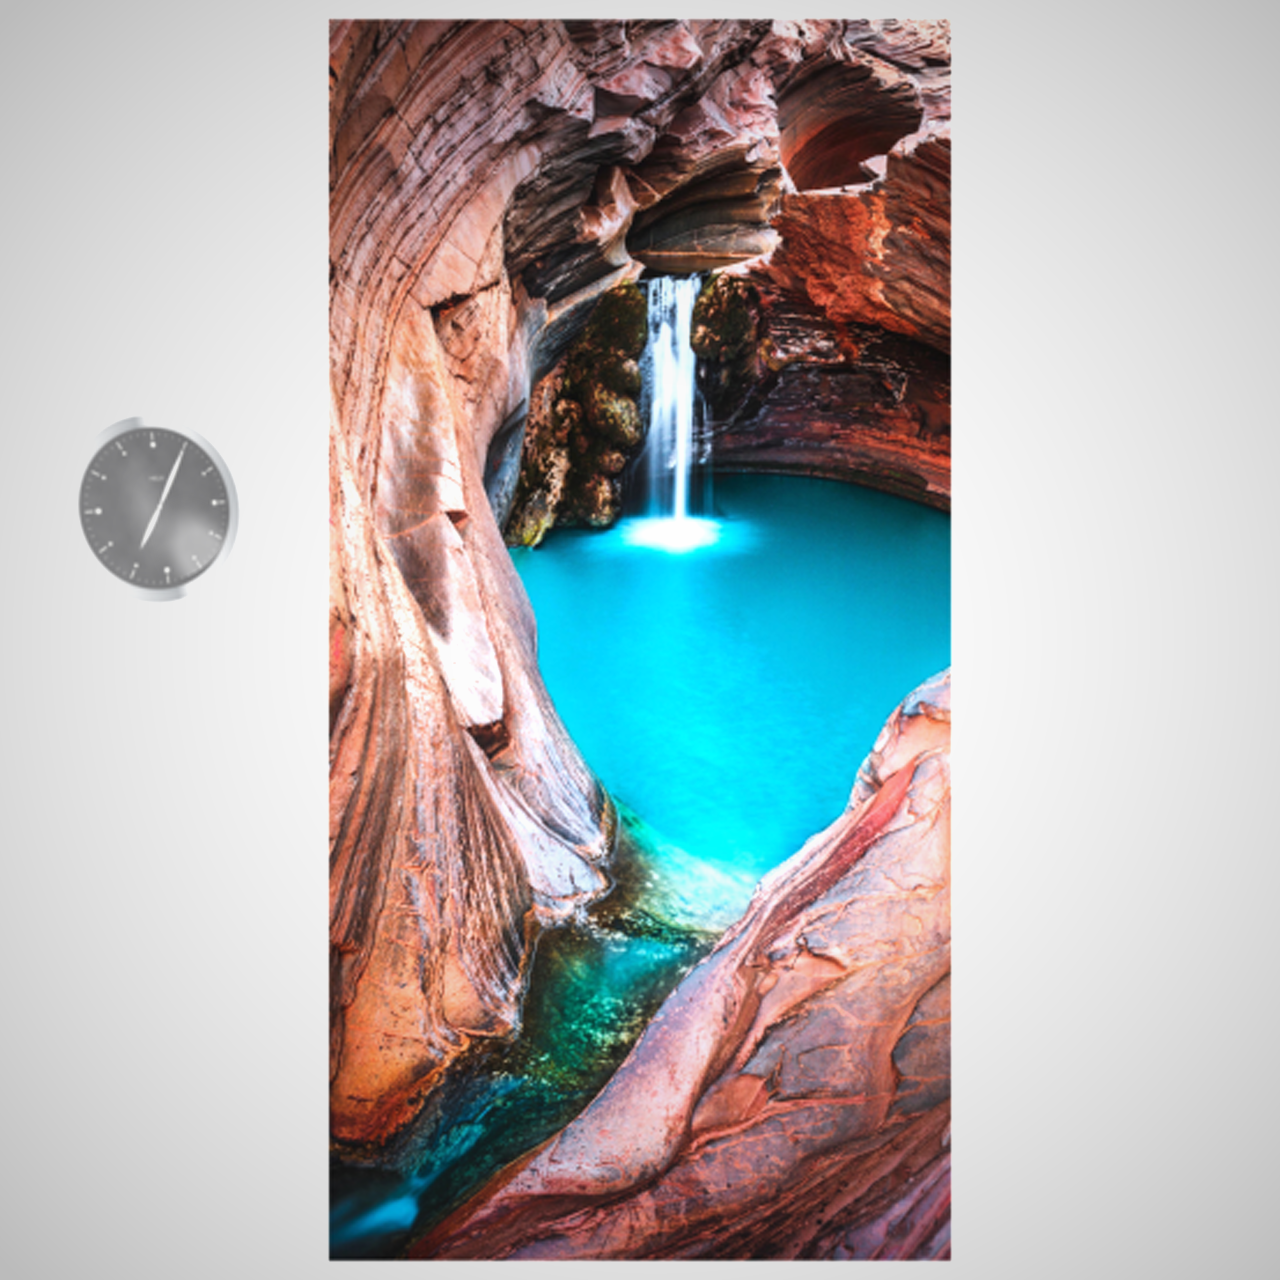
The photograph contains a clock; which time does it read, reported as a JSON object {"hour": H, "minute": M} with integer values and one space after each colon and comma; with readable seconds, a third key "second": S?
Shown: {"hour": 7, "minute": 5}
